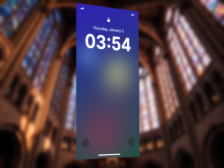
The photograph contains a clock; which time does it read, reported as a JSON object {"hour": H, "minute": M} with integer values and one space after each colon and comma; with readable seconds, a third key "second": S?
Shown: {"hour": 3, "minute": 54}
